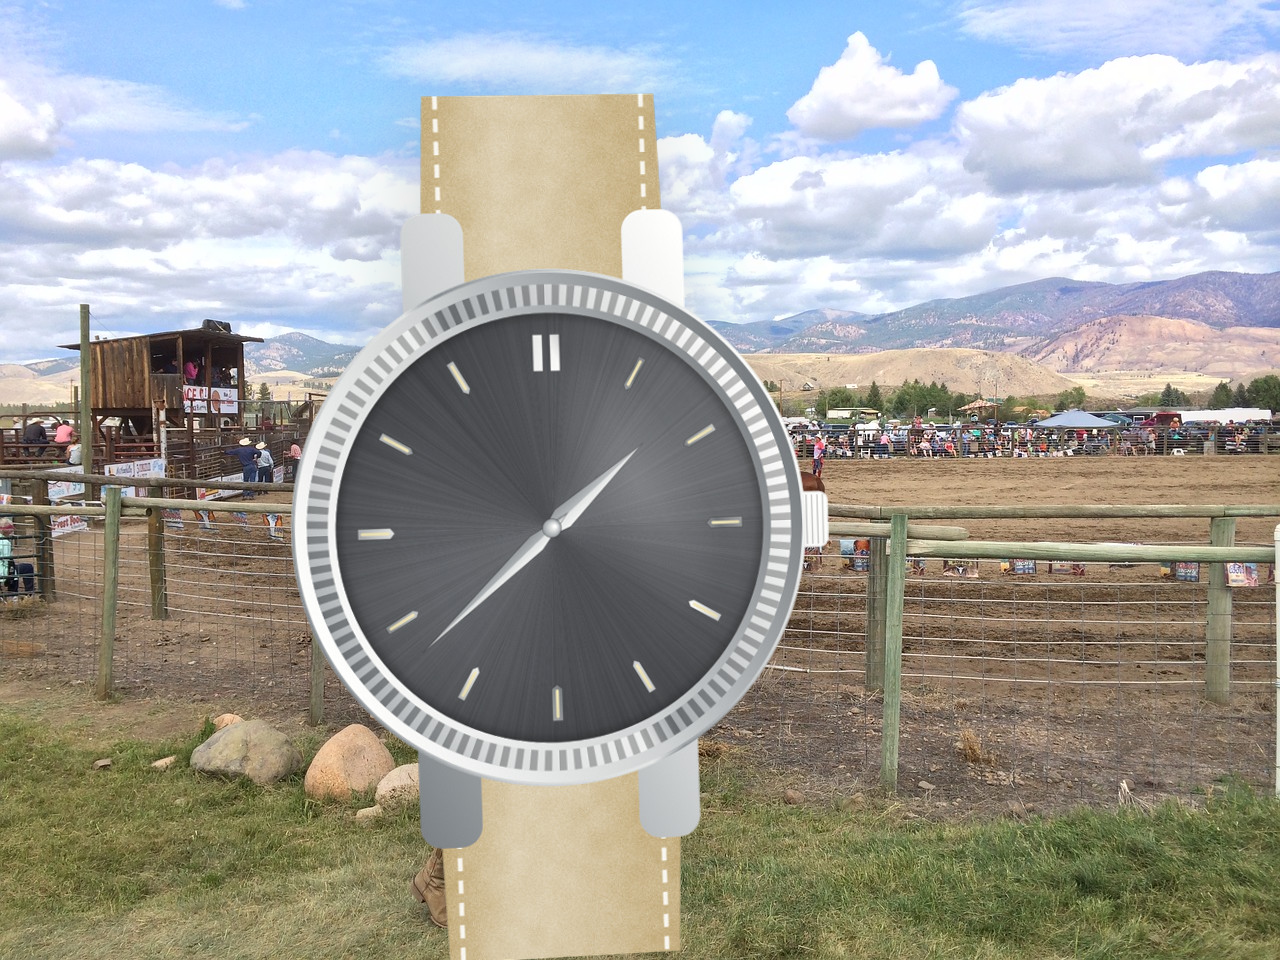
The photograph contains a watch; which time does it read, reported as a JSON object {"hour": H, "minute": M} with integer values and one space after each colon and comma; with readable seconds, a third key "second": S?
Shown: {"hour": 1, "minute": 38}
